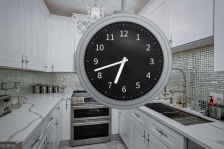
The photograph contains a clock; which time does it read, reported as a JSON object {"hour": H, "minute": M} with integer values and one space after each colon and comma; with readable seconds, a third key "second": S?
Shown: {"hour": 6, "minute": 42}
